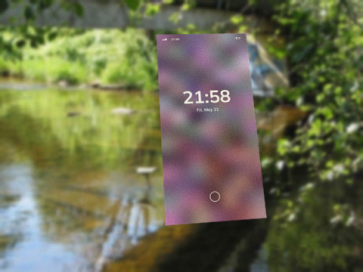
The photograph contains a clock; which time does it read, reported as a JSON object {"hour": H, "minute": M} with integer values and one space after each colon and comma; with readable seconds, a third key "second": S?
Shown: {"hour": 21, "minute": 58}
